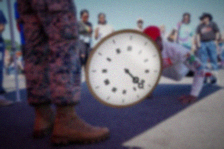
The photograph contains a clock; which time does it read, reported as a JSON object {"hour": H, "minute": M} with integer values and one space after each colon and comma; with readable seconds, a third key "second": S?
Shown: {"hour": 4, "minute": 22}
